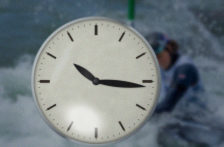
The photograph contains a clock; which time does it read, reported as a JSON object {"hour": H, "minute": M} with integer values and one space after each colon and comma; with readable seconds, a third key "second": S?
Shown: {"hour": 10, "minute": 16}
